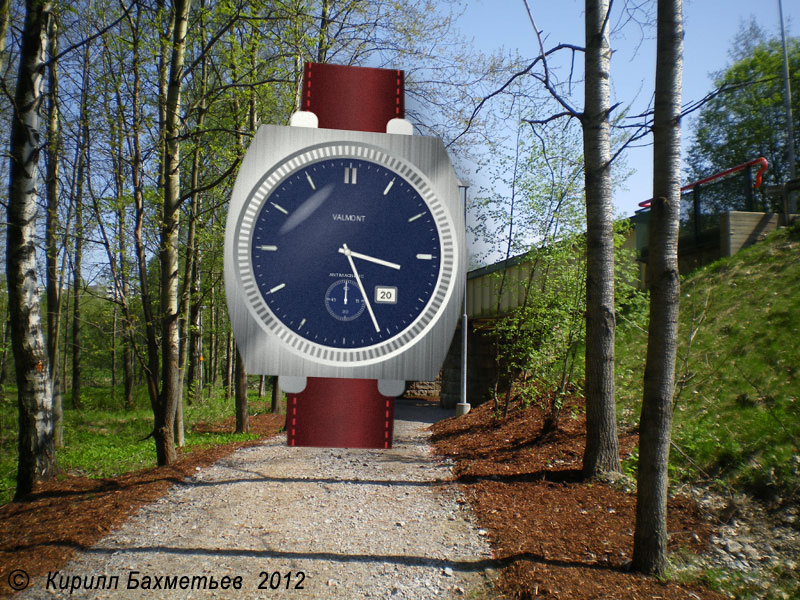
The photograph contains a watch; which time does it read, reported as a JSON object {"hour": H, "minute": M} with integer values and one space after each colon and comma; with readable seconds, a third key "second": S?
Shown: {"hour": 3, "minute": 26}
